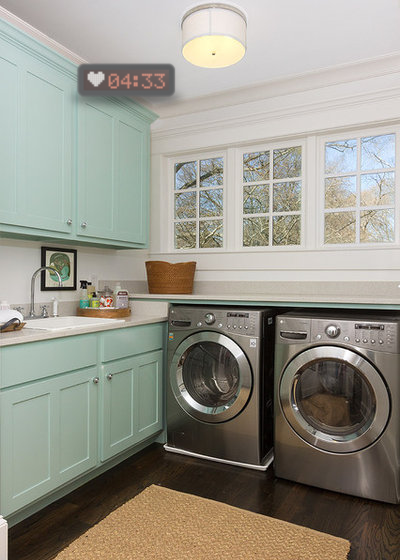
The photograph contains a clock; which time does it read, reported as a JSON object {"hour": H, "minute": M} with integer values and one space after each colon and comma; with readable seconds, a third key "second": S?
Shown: {"hour": 4, "minute": 33}
